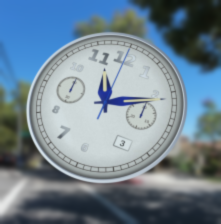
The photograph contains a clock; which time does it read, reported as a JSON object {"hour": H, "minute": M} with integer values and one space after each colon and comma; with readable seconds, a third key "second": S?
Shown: {"hour": 11, "minute": 11}
